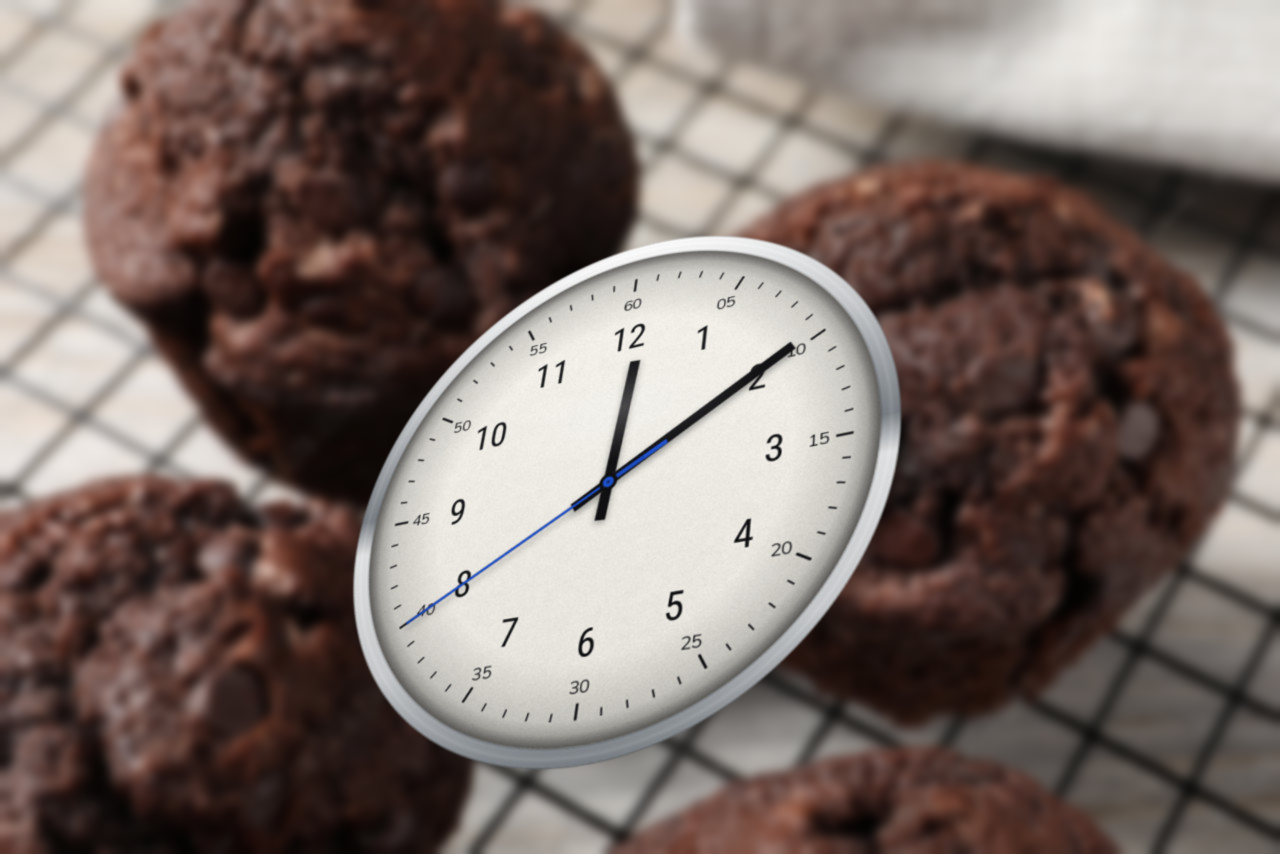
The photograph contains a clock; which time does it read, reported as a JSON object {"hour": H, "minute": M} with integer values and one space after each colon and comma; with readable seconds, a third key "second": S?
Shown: {"hour": 12, "minute": 9, "second": 40}
